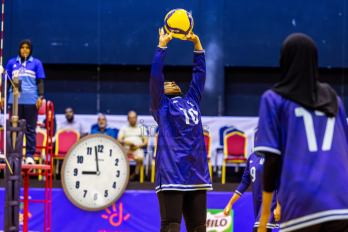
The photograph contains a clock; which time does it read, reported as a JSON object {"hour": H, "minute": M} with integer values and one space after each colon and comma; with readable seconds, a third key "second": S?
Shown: {"hour": 8, "minute": 58}
